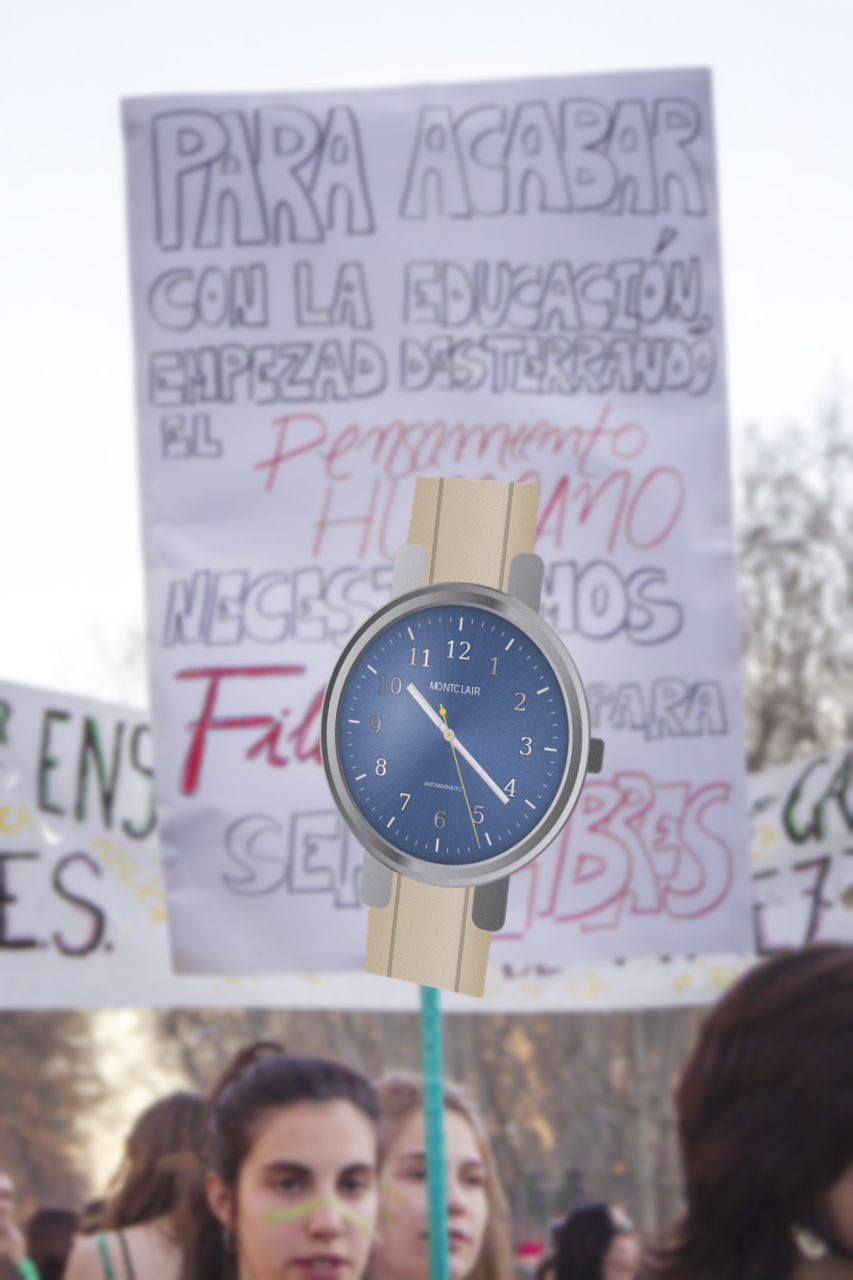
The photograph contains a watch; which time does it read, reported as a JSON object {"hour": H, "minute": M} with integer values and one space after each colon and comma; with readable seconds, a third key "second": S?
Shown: {"hour": 10, "minute": 21, "second": 26}
